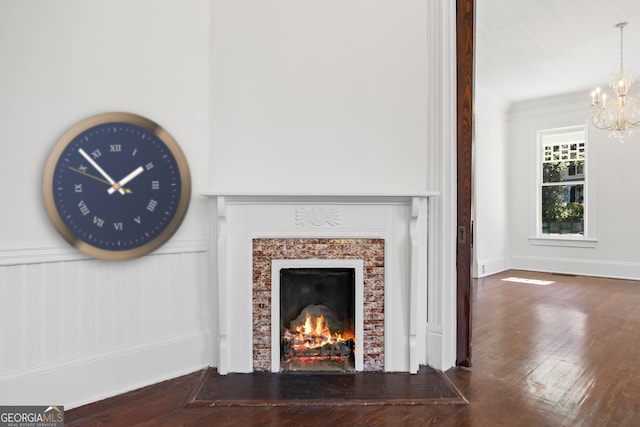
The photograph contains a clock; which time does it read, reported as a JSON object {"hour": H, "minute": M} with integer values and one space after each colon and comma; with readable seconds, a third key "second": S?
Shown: {"hour": 1, "minute": 52, "second": 49}
